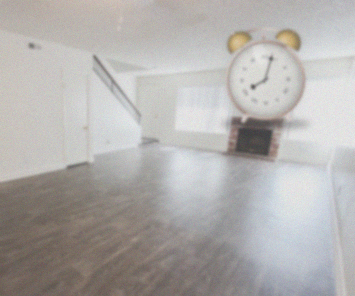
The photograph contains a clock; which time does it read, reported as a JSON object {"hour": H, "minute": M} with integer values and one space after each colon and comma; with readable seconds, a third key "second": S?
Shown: {"hour": 8, "minute": 3}
